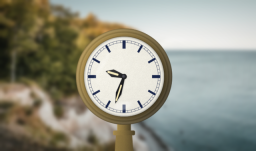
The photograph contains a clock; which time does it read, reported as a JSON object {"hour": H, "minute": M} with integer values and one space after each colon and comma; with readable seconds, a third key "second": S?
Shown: {"hour": 9, "minute": 33}
